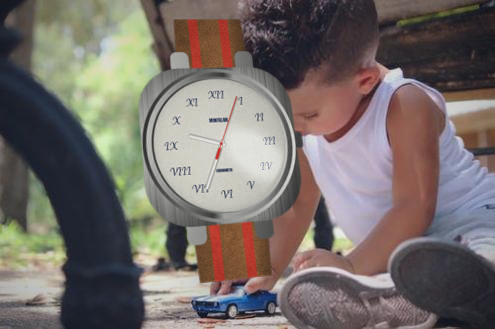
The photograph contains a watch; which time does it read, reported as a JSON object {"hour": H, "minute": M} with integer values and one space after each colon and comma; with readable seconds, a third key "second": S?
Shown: {"hour": 9, "minute": 34, "second": 4}
